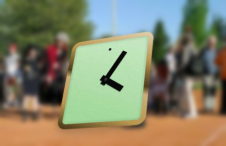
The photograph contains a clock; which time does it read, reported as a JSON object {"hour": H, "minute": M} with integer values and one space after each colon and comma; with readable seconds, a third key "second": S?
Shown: {"hour": 4, "minute": 5}
